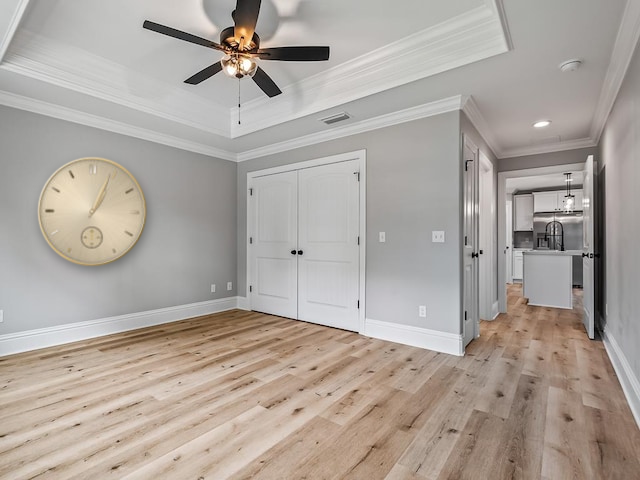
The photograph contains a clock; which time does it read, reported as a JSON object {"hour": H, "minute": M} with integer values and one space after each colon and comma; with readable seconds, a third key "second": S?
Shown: {"hour": 1, "minute": 4}
